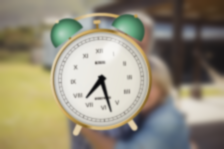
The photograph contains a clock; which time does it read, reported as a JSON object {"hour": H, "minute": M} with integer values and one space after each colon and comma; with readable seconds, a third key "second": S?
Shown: {"hour": 7, "minute": 28}
